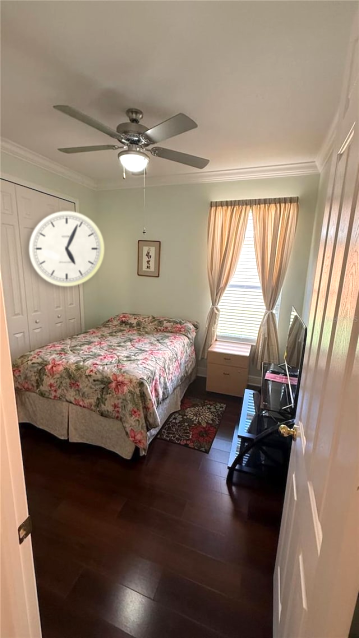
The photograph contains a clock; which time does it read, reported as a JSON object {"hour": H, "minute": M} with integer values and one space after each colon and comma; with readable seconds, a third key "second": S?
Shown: {"hour": 5, "minute": 4}
